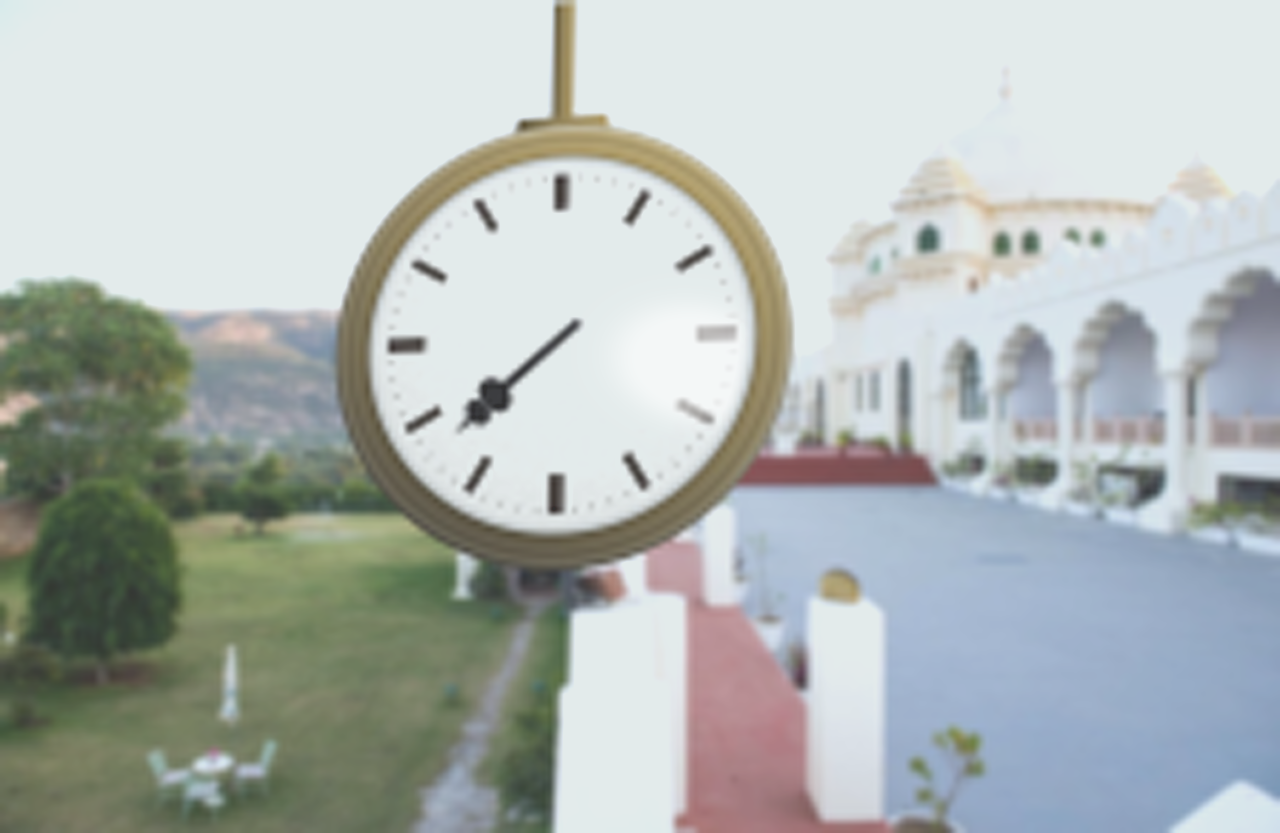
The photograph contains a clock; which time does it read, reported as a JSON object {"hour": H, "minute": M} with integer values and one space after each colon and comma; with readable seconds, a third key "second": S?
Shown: {"hour": 7, "minute": 38}
